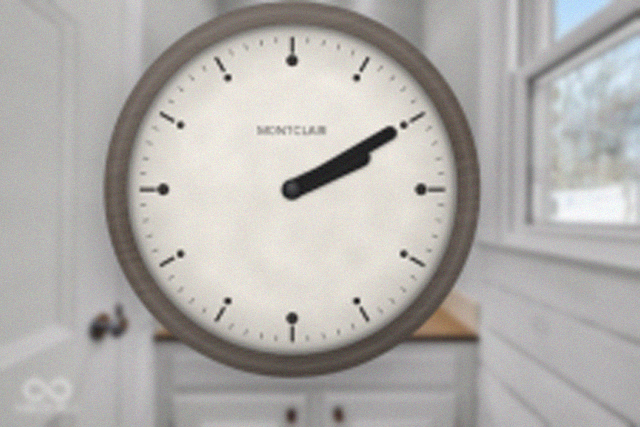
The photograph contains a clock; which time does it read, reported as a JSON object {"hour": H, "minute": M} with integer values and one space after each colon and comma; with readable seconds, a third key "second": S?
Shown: {"hour": 2, "minute": 10}
